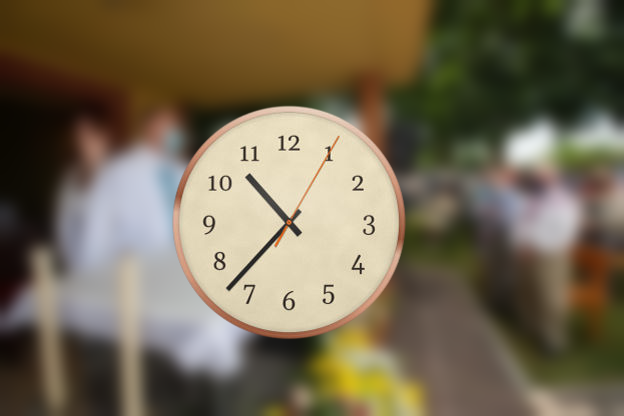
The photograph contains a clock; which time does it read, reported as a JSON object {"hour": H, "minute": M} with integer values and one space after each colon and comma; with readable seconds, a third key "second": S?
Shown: {"hour": 10, "minute": 37, "second": 5}
